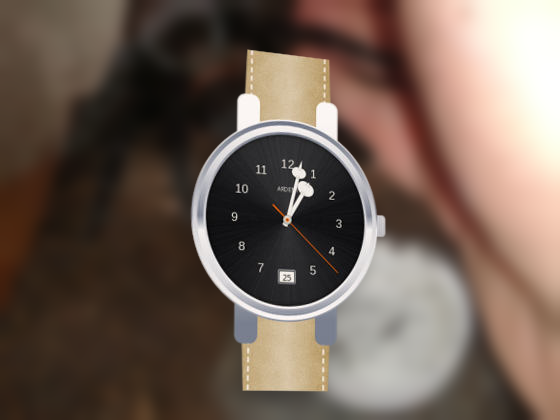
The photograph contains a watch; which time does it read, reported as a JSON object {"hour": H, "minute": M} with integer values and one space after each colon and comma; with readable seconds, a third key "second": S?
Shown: {"hour": 1, "minute": 2, "second": 22}
